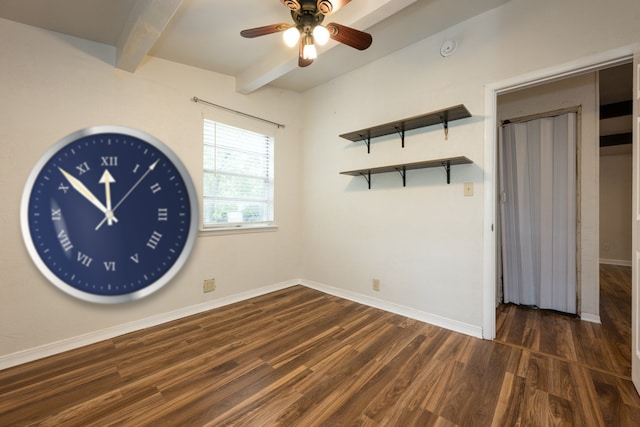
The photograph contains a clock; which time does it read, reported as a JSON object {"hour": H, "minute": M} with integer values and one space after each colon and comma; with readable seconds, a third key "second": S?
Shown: {"hour": 11, "minute": 52, "second": 7}
